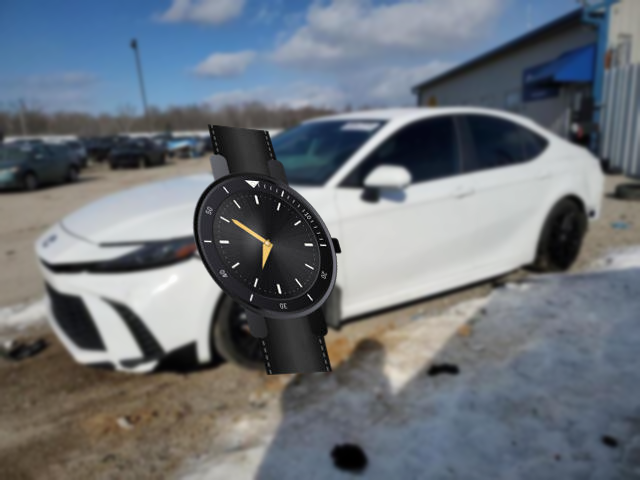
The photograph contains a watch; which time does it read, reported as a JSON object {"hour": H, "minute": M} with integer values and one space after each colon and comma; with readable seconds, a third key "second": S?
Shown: {"hour": 6, "minute": 51}
